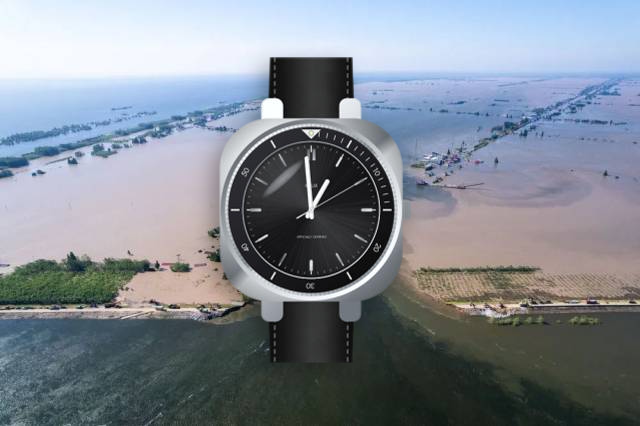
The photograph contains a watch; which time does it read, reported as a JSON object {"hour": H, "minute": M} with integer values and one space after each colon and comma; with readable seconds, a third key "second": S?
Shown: {"hour": 12, "minute": 59, "second": 10}
